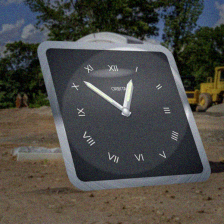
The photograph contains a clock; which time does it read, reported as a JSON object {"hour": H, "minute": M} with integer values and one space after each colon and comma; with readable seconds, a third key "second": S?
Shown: {"hour": 12, "minute": 52}
